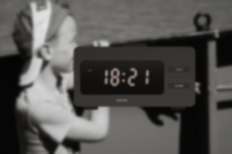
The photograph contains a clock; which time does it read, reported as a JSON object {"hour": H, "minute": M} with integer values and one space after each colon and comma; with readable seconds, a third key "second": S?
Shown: {"hour": 18, "minute": 21}
